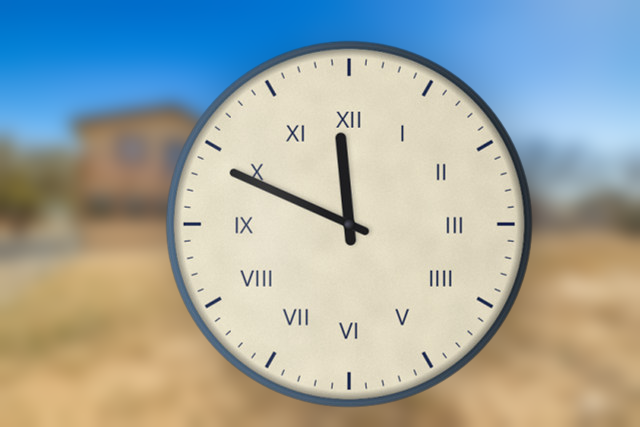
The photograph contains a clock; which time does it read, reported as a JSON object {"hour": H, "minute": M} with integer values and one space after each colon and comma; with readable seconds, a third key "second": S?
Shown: {"hour": 11, "minute": 49}
